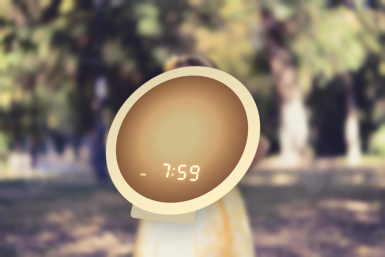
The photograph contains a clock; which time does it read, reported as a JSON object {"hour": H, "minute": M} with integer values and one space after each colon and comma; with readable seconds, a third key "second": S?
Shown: {"hour": 7, "minute": 59}
